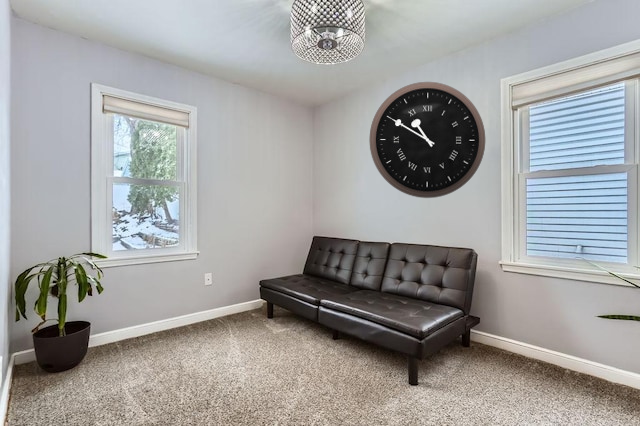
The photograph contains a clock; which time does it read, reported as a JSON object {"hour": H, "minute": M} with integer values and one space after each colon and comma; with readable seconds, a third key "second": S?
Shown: {"hour": 10, "minute": 50}
